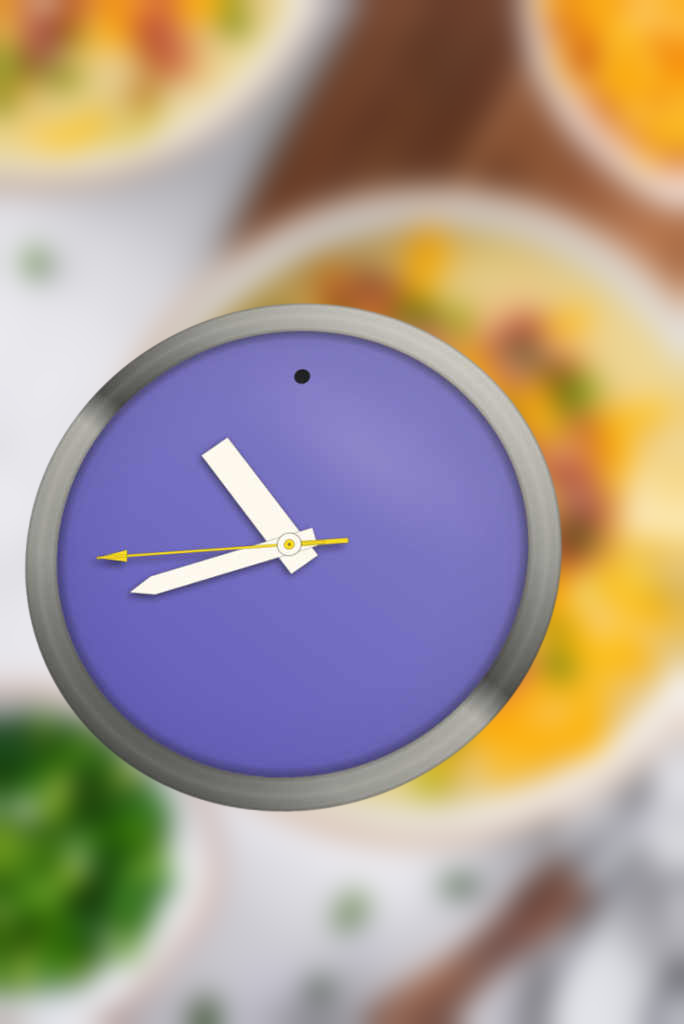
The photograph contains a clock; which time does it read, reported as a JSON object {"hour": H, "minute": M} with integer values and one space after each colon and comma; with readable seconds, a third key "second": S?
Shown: {"hour": 10, "minute": 41, "second": 44}
